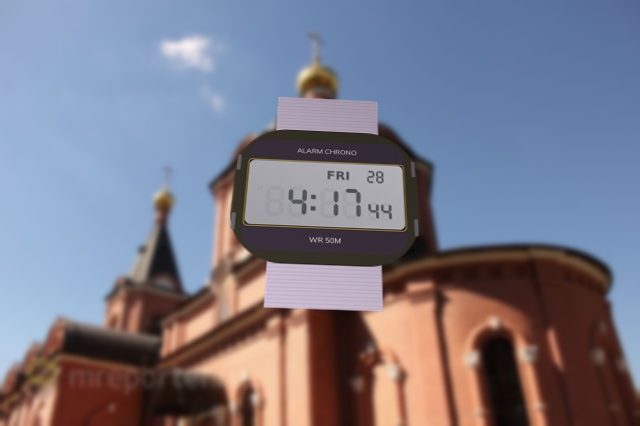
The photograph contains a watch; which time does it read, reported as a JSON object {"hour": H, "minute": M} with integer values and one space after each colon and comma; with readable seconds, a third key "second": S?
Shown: {"hour": 4, "minute": 17, "second": 44}
